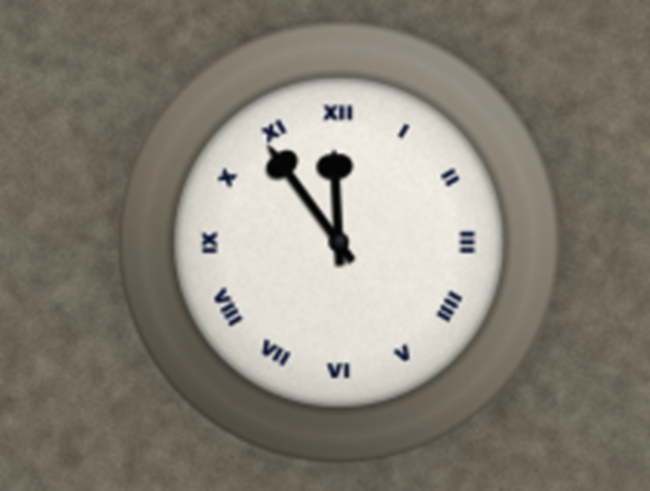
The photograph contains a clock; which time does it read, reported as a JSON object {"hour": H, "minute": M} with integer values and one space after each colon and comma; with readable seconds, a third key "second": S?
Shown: {"hour": 11, "minute": 54}
